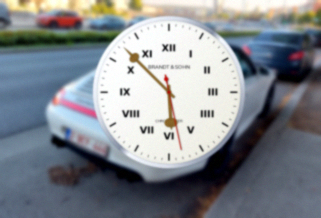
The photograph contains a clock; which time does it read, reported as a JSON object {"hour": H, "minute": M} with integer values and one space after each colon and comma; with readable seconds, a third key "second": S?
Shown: {"hour": 5, "minute": 52, "second": 28}
